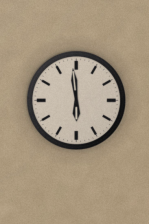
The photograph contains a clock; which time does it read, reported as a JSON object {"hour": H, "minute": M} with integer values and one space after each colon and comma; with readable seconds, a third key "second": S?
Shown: {"hour": 5, "minute": 59}
